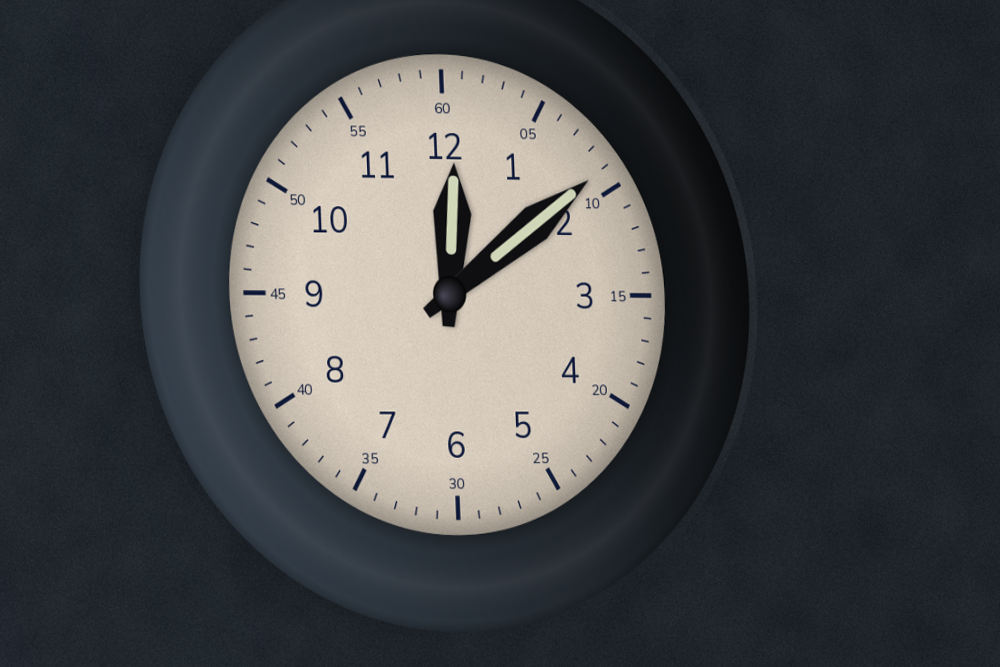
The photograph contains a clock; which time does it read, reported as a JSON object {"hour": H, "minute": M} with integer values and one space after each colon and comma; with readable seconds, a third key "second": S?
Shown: {"hour": 12, "minute": 9}
